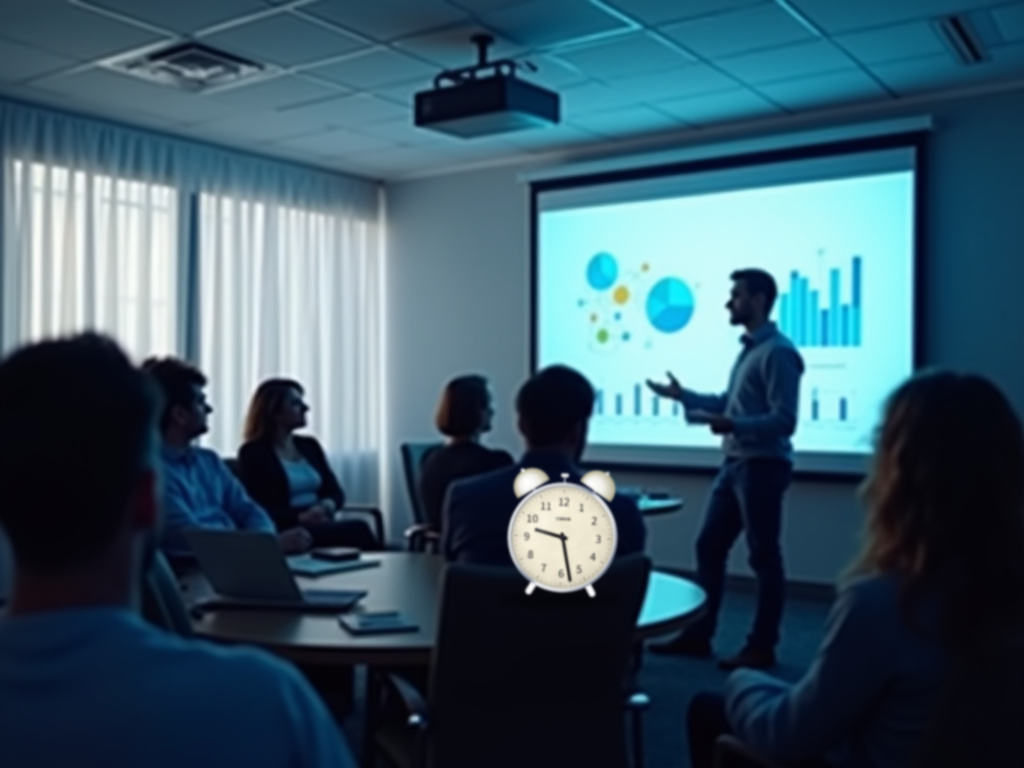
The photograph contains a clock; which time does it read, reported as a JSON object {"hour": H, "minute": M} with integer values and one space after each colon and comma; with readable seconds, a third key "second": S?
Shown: {"hour": 9, "minute": 28}
